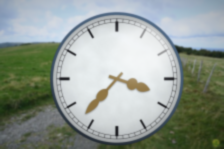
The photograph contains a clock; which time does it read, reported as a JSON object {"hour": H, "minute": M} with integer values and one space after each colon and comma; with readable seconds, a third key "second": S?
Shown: {"hour": 3, "minute": 37}
